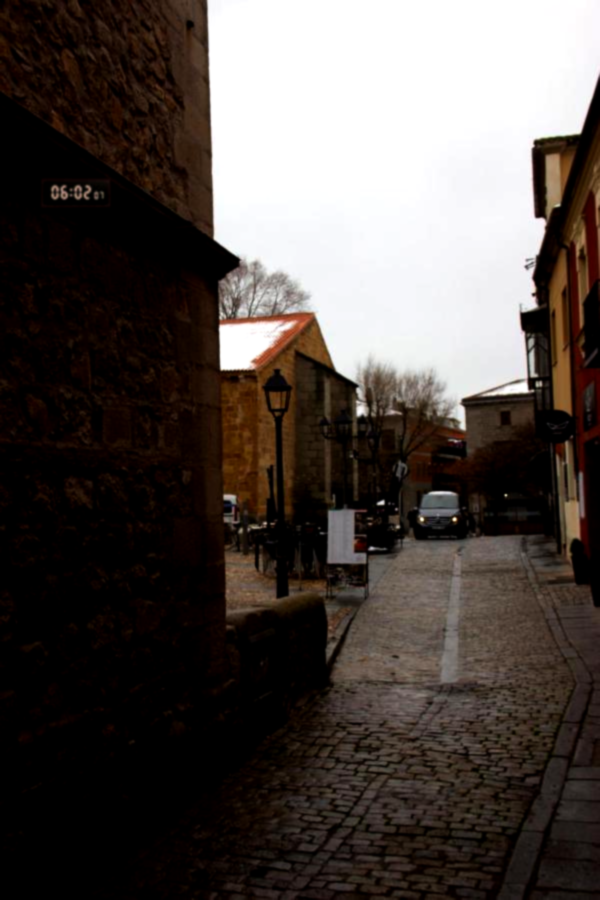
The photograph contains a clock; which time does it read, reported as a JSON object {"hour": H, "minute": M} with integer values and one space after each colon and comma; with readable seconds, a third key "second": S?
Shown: {"hour": 6, "minute": 2}
